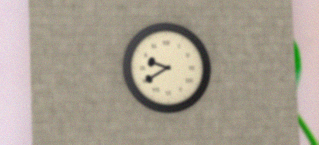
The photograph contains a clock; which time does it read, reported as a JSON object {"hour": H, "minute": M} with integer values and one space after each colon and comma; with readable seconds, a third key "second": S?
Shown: {"hour": 9, "minute": 40}
